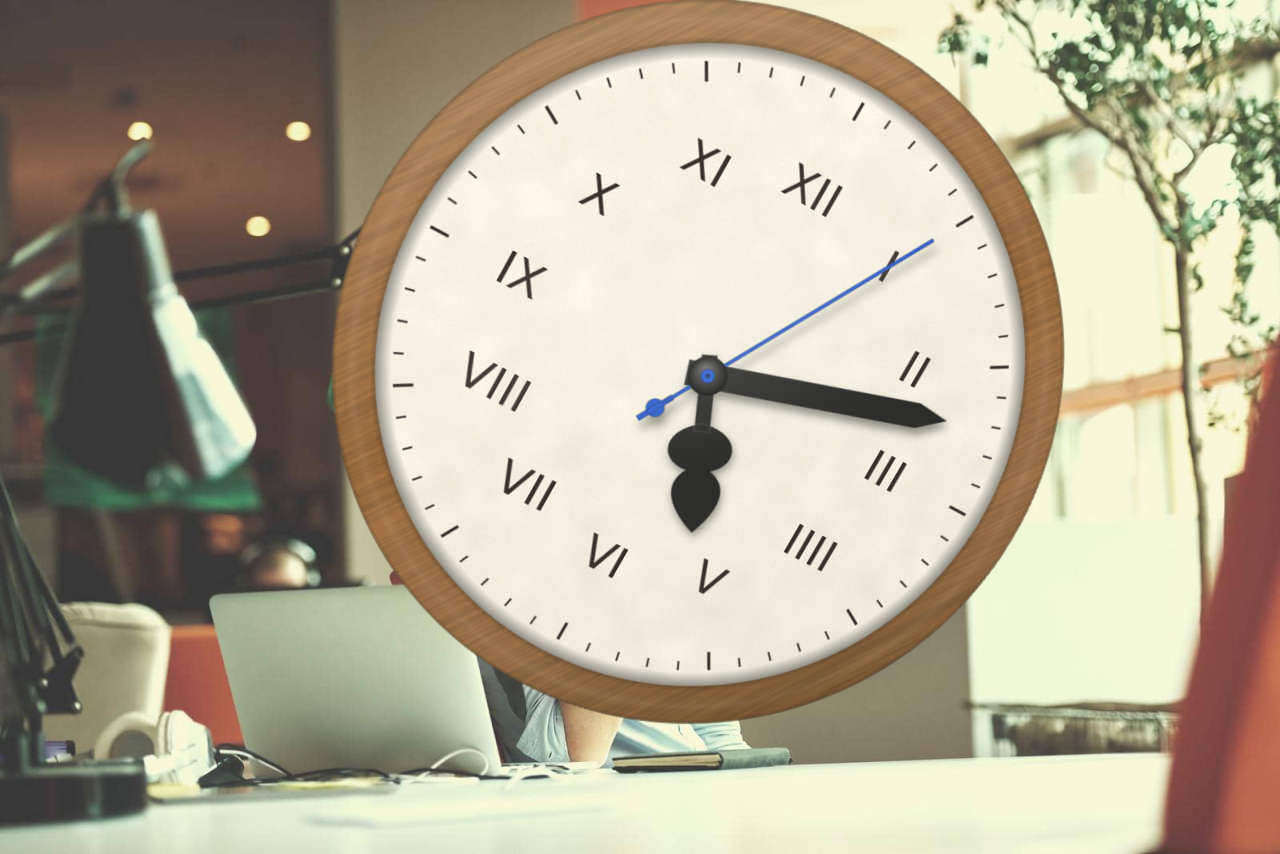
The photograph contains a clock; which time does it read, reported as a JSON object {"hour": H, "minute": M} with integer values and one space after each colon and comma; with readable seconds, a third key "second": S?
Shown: {"hour": 5, "minute": 12, "second": 5}
